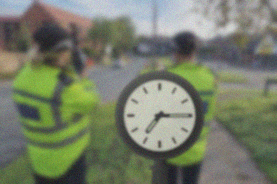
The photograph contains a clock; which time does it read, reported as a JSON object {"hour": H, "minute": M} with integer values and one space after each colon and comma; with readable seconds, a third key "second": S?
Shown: {"hour": 7, "minute": 15}
